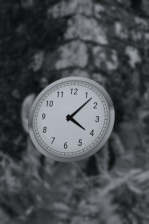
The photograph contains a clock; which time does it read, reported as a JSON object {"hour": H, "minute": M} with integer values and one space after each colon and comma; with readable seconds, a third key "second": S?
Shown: {"hour": 4, "minute": 7}
